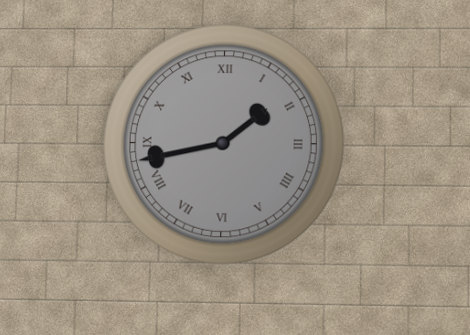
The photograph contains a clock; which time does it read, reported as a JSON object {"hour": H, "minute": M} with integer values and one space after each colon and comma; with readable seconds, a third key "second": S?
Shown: {"hour": 1, "minute": 43}
